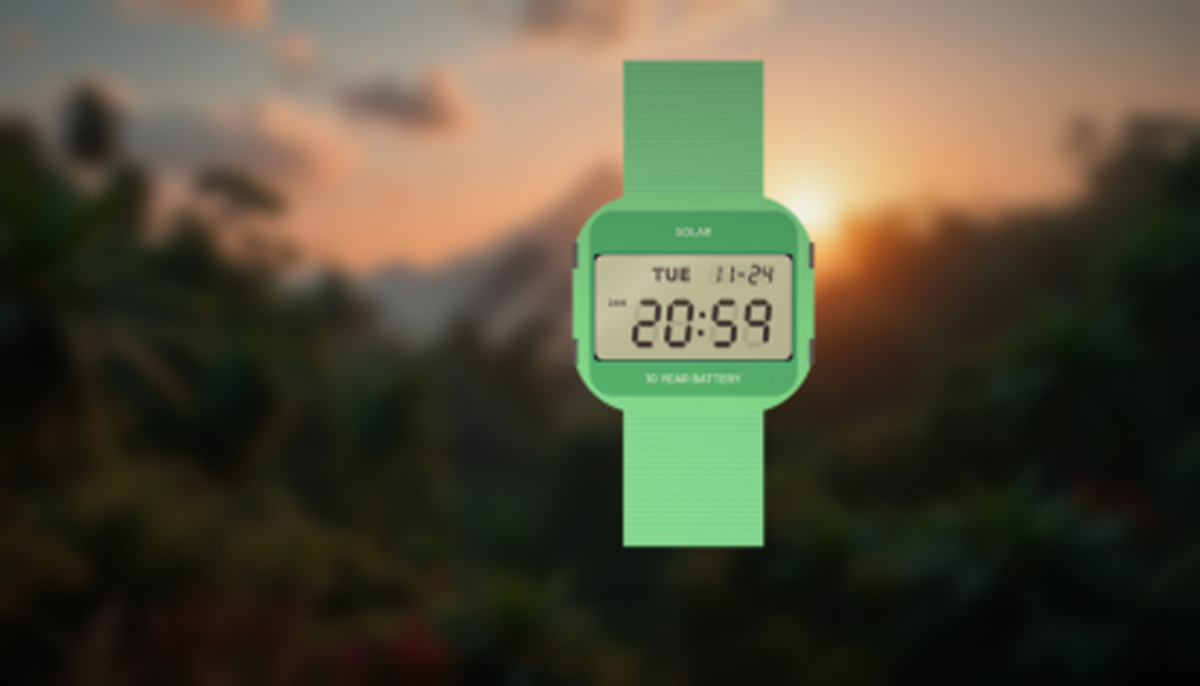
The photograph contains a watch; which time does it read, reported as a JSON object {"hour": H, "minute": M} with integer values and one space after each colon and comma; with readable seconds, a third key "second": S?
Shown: {"hour": 20, "minute": 59}
